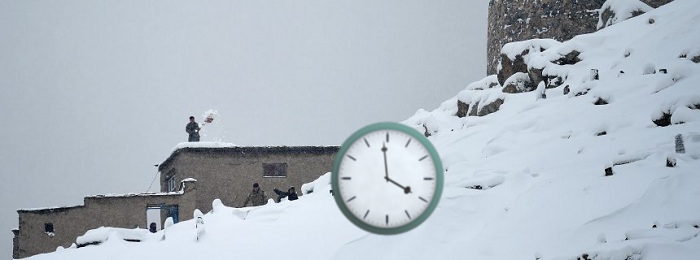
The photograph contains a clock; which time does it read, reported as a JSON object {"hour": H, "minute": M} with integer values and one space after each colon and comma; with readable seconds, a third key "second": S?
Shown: {"hour": 3, "minute": 59}
